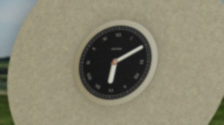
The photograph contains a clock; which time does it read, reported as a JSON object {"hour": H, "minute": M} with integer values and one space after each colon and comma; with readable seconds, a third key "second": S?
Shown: {"hour": 6, "minute": 10}
